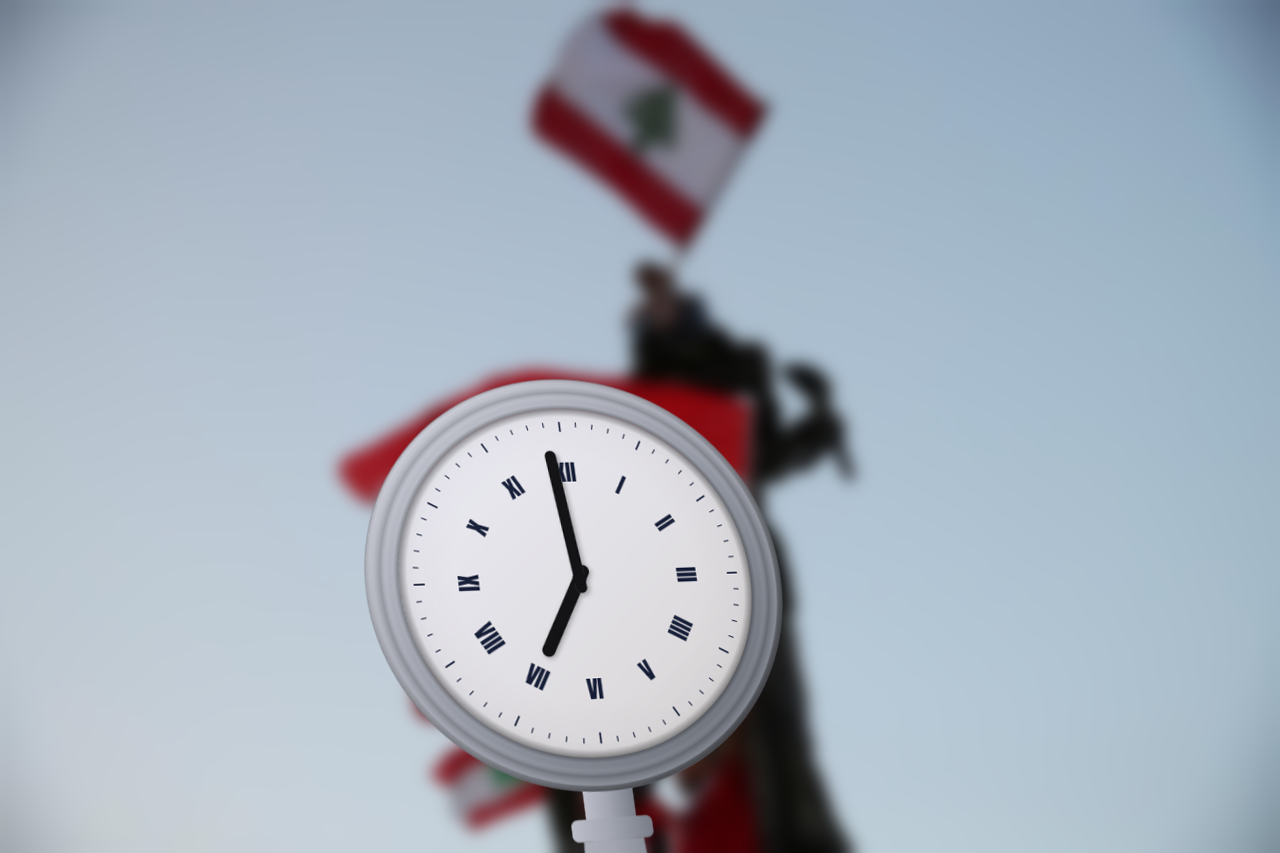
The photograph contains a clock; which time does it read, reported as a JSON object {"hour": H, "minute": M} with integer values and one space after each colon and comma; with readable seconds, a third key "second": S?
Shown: {"hour": 6, "minute": 59}
